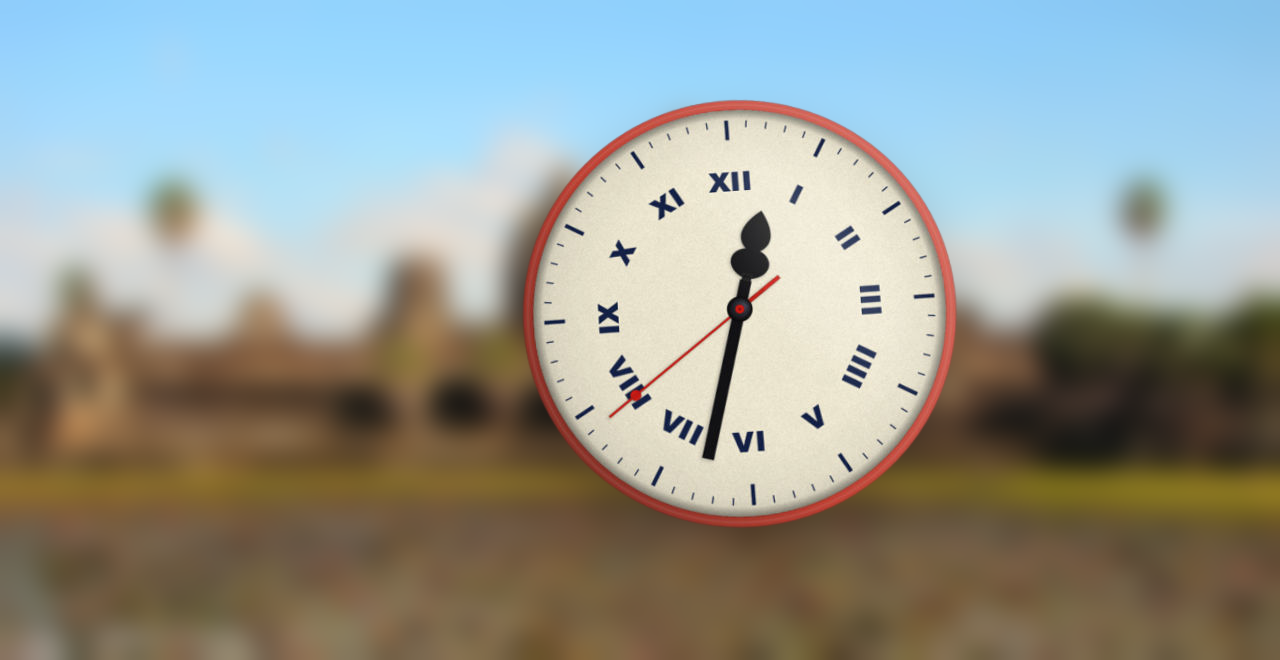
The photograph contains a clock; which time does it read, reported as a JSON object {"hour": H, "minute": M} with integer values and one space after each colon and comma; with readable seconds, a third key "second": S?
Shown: {"hour": 12, "minute": 32, "second": 39}
